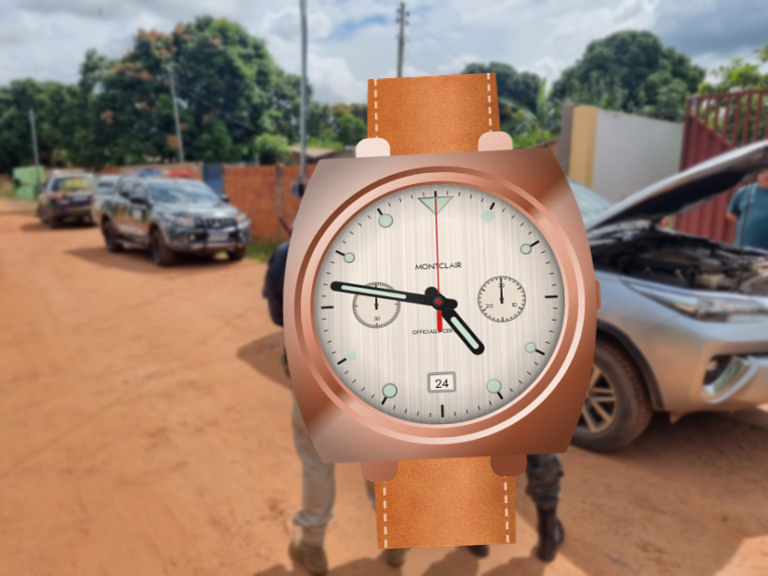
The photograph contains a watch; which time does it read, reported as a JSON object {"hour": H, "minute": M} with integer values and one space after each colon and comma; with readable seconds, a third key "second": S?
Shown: {"hour": 4, "minute": 47}
